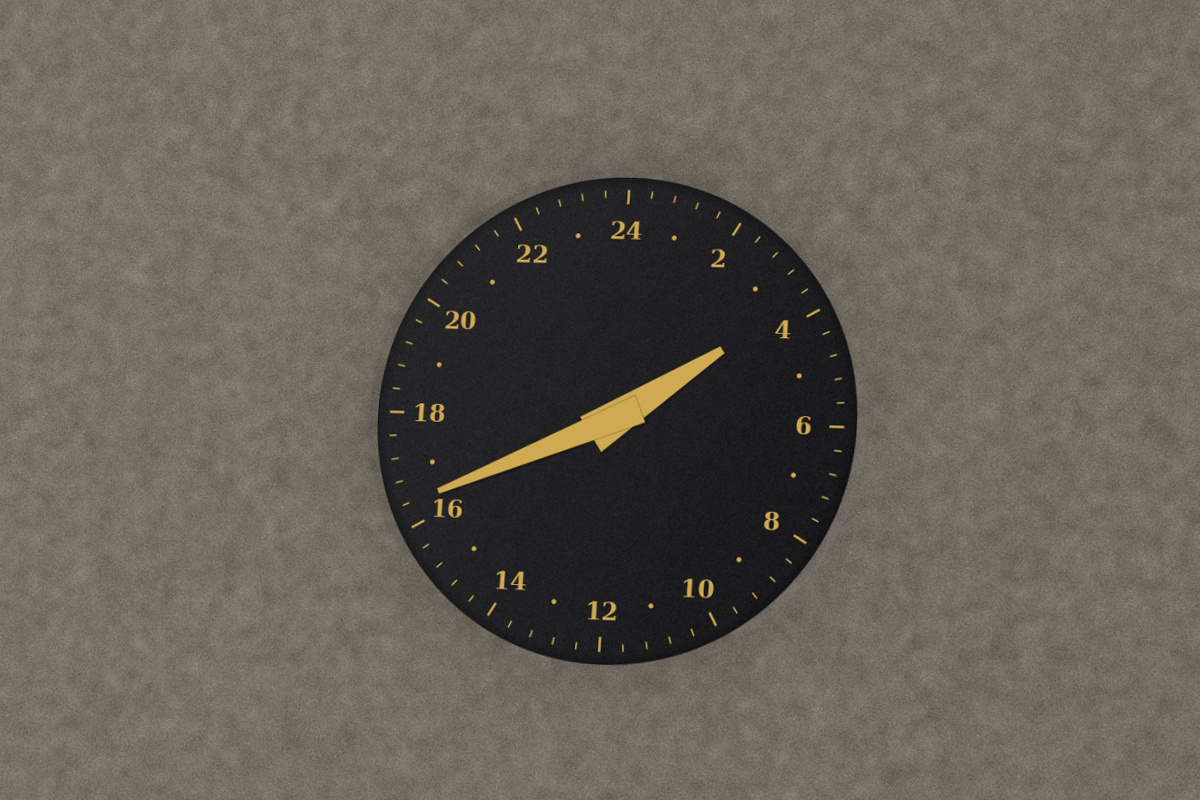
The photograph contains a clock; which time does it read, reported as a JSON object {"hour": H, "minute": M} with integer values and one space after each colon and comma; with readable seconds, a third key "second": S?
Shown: {"hour": 3, "minute": 41}
